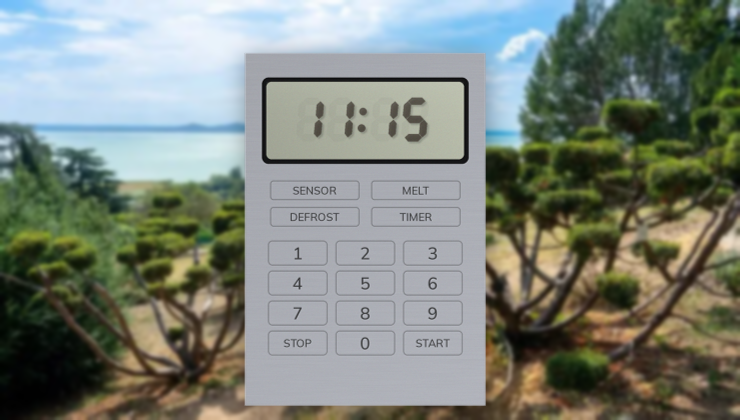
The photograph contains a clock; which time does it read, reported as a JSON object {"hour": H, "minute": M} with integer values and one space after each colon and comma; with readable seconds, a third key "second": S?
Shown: {"hour": 11, "minute": 15}
